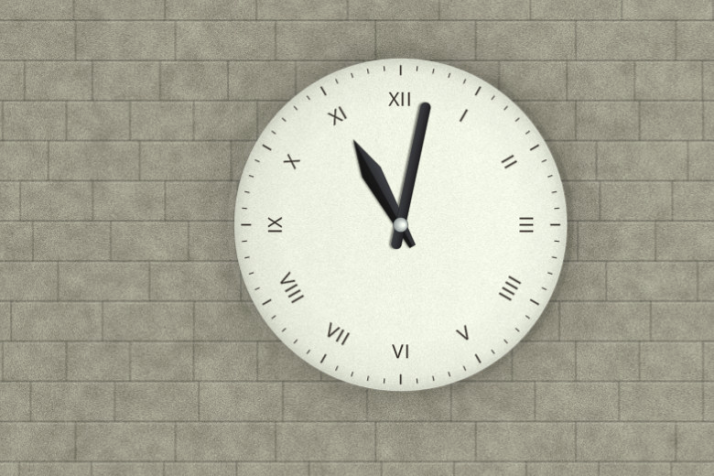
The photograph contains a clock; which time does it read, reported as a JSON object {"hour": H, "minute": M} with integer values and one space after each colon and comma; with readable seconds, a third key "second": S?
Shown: {"hour": 11, "minute": 2}
